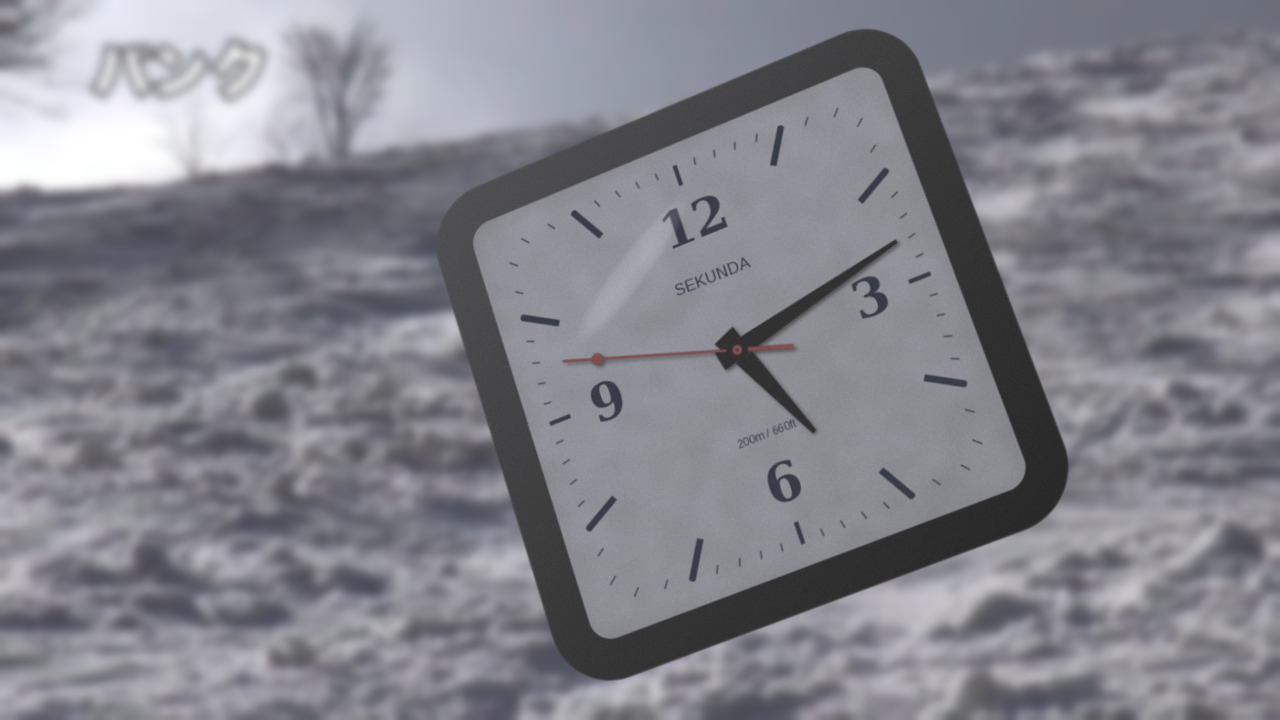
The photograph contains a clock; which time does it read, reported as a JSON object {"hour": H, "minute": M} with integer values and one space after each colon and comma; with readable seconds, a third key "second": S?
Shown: {"hour": 5, "minute": 12, "second": 48}
